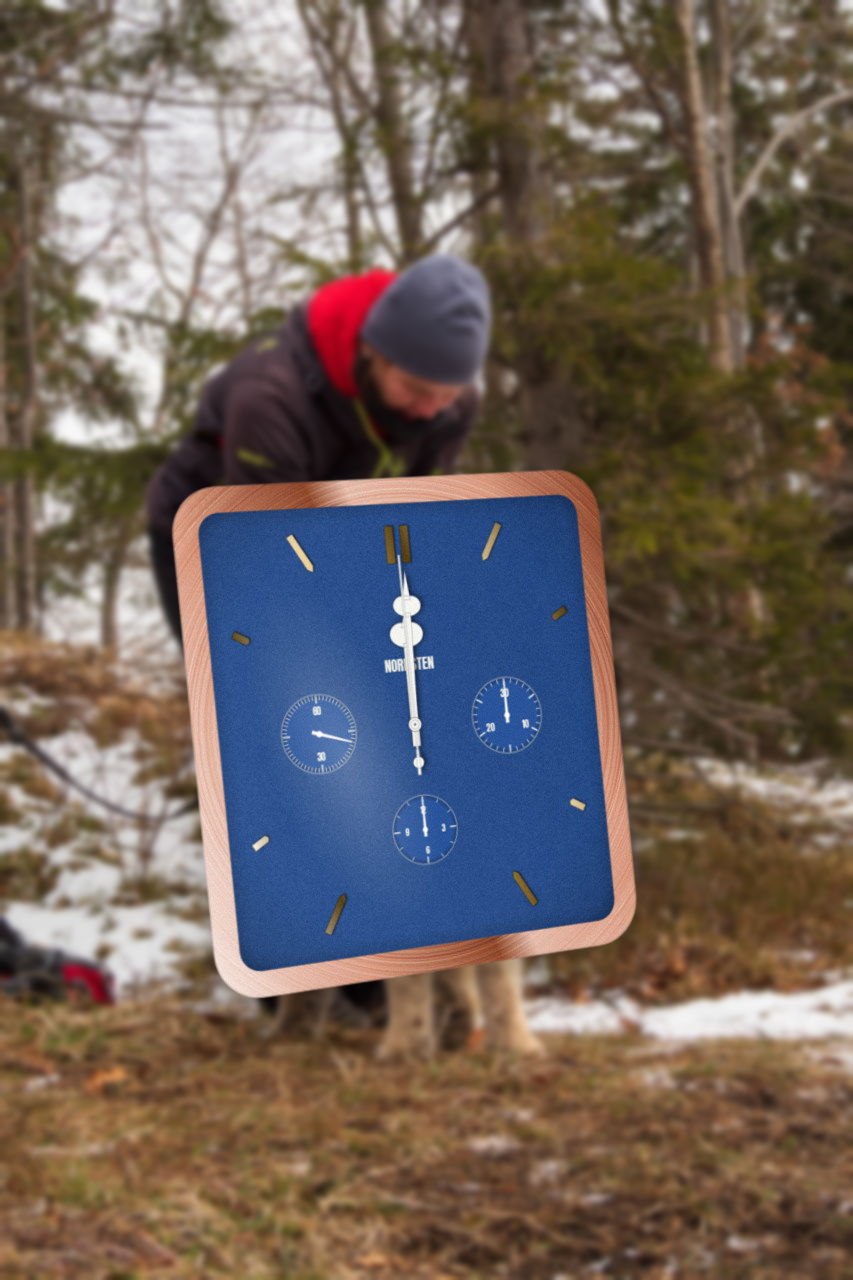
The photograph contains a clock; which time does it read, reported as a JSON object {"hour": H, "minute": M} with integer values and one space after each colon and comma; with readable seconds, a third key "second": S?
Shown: {"hour": 12, "minute": 0, "second": 18}
